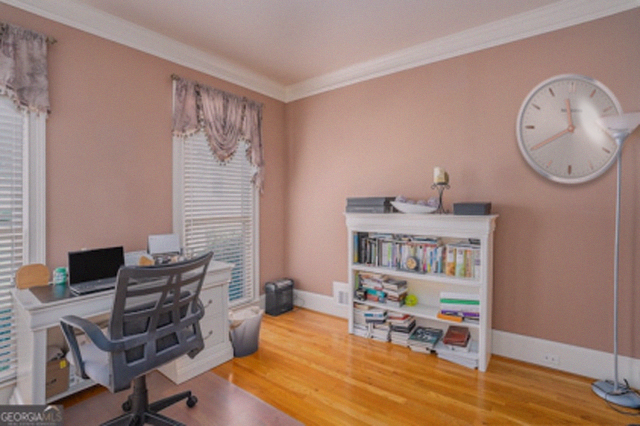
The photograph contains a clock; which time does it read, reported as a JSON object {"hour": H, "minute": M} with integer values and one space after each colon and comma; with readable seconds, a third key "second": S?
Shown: {"hour": 11, "minute": 40}
